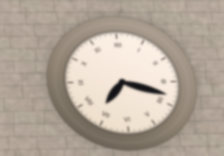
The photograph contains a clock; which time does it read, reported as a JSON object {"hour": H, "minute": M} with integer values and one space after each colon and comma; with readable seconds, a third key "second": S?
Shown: {"hour": 7, "minute": 18}
